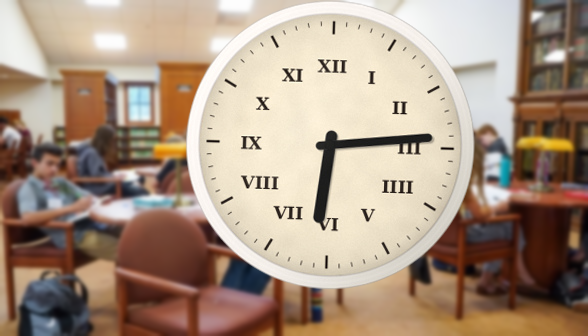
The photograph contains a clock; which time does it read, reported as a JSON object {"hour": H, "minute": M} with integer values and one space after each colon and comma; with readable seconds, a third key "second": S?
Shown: {"hour": 6, "minute": 14}
